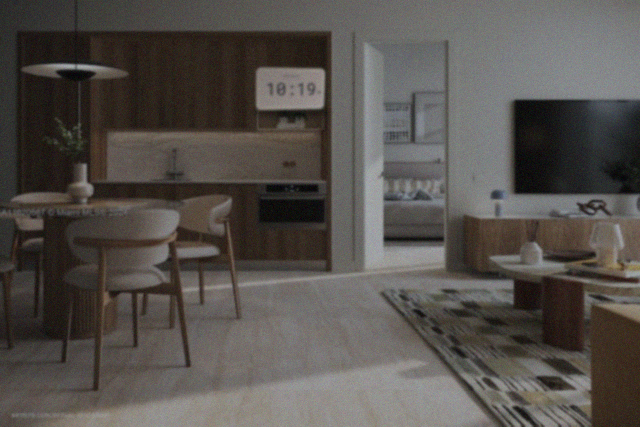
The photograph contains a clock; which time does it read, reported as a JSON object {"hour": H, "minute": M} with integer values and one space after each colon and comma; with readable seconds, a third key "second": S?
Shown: {"hour": 10, "minute": 19}
